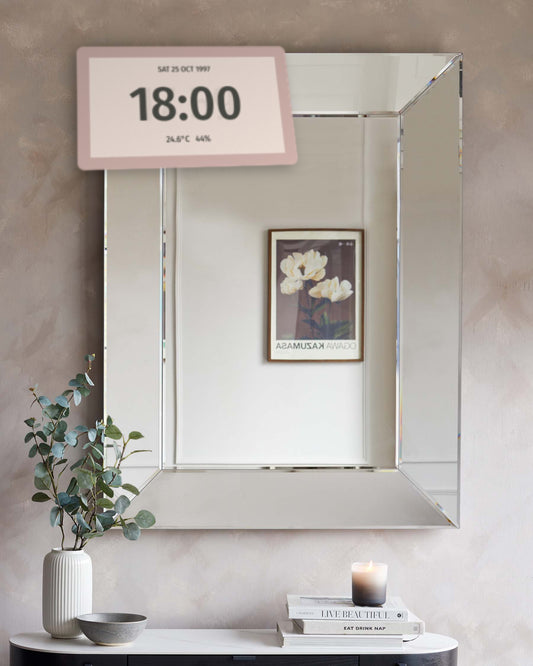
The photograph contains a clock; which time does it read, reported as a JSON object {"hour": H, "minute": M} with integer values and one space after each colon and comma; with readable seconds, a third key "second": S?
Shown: {"hour": 18, "minute": 0}
